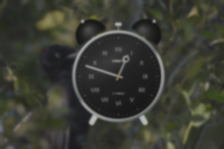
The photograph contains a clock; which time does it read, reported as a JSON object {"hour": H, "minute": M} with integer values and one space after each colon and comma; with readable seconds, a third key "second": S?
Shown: {"hour": 12, "minute": 48}
